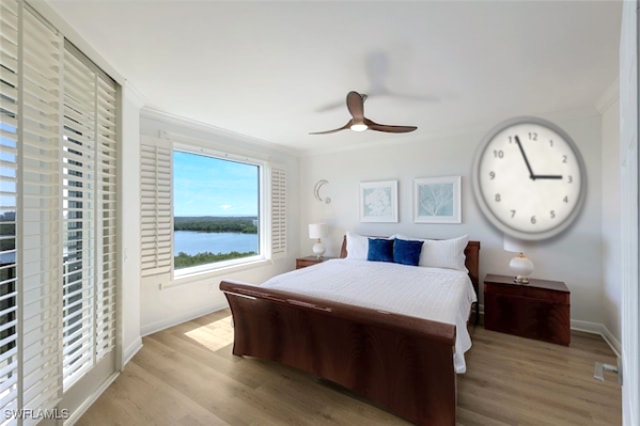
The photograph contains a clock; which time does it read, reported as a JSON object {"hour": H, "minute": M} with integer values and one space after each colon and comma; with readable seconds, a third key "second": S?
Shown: {"hour": 2, "minute": 56}
